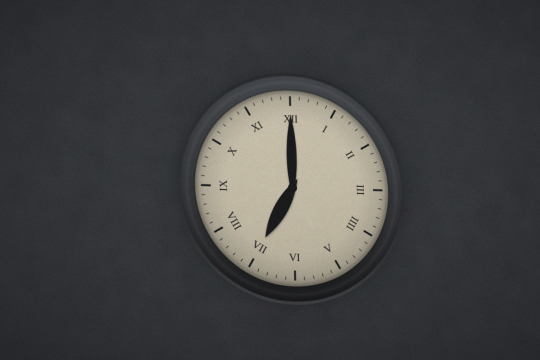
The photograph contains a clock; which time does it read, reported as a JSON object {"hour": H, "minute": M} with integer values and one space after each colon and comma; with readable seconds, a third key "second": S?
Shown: {"hour": 7, "minute": 0}
